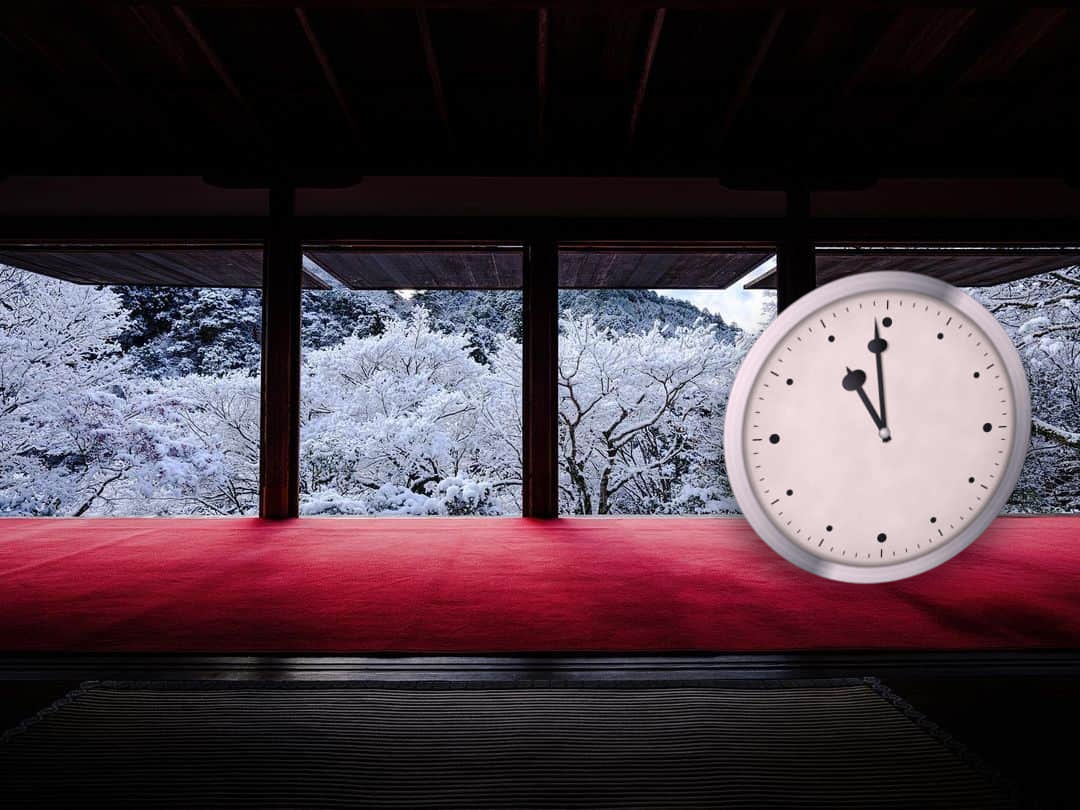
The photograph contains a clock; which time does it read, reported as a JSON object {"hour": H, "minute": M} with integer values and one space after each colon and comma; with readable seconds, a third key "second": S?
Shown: {"hour": 10, "minute": 59}
